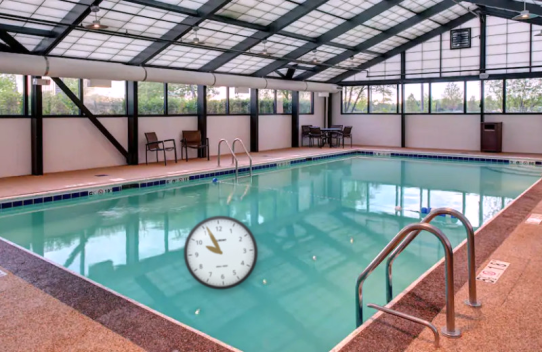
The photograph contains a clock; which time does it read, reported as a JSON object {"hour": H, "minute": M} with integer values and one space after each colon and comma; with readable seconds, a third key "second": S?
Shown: {"hour": 9, "minute": 56}
